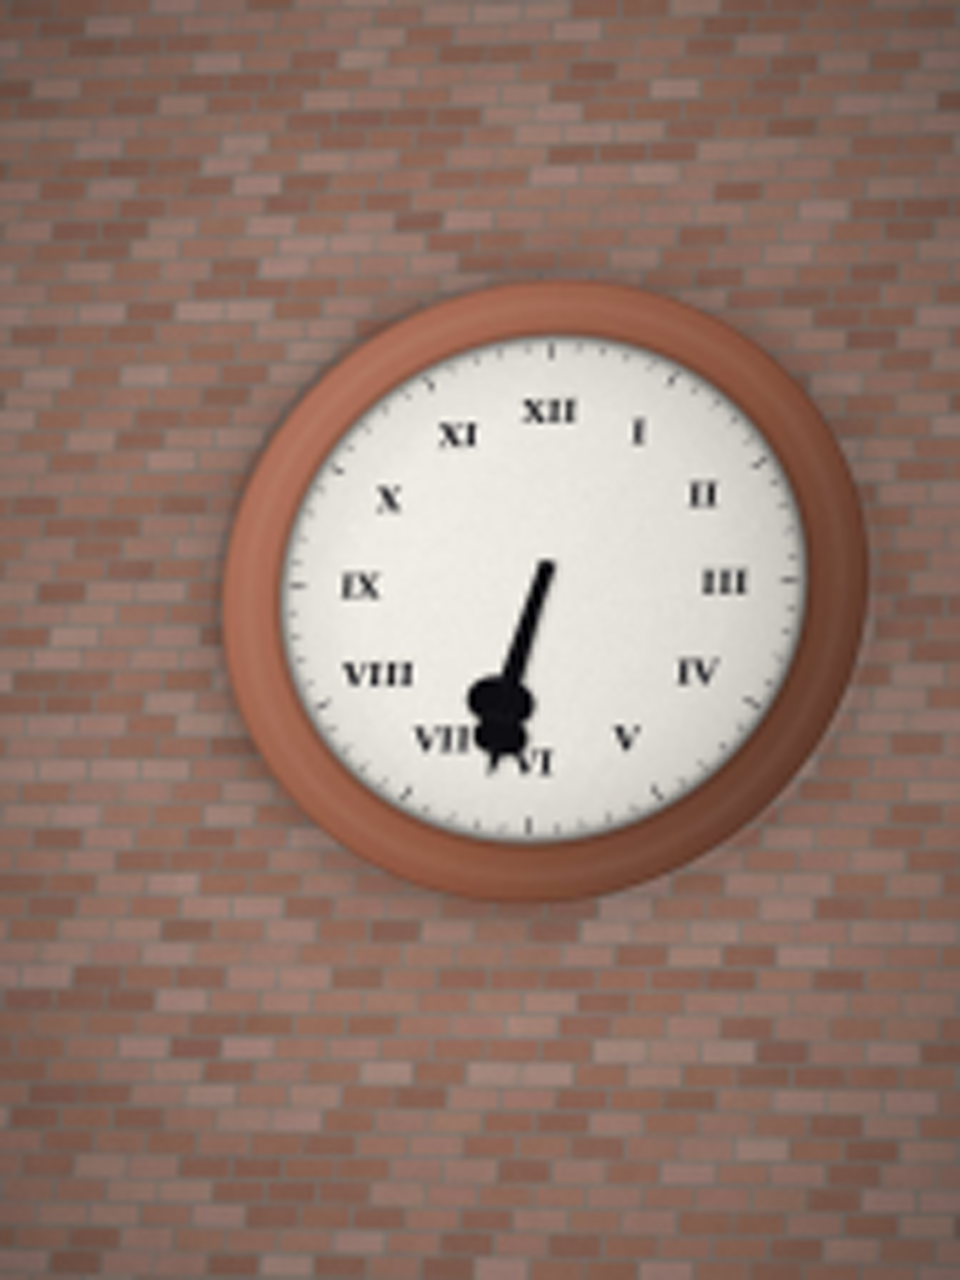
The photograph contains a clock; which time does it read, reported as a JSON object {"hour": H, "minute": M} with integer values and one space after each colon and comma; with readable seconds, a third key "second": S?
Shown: {"hour": 6, "minute": 32}
